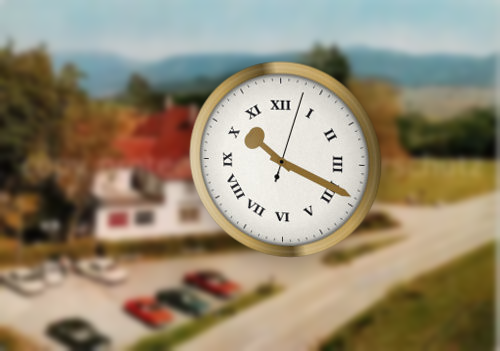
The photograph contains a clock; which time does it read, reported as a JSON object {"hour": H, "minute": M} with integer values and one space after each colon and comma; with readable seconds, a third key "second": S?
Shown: {"hour": 10, "minute": 19, "second": 3}
